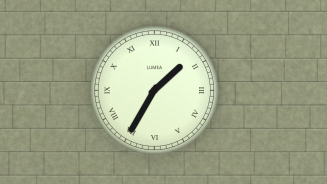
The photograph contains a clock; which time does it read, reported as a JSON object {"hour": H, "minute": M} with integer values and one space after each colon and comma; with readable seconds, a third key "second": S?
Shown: {"hour": 1, "minute": 35}
